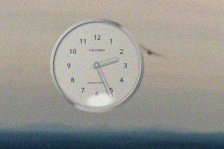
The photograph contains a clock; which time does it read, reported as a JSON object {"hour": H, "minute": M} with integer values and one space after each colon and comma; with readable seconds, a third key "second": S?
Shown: {"hour": 2, "minute": 26}
